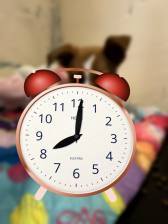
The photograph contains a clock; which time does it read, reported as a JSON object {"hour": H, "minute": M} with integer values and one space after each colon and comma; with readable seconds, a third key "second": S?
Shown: {"hour": 8, "minute": 1}
